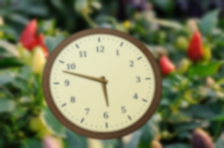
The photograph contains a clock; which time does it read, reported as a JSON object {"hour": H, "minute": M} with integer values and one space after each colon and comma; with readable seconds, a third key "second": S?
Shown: {"hour": 5, "minute": 48}
